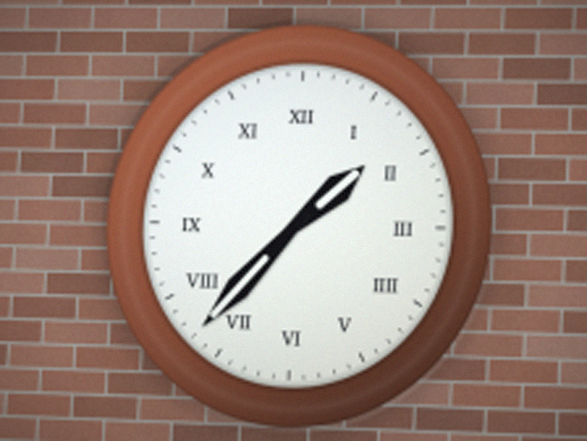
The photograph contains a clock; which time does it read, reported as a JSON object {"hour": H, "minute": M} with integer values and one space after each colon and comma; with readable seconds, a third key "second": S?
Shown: {"hour": 1, "minute": 37}
